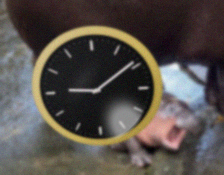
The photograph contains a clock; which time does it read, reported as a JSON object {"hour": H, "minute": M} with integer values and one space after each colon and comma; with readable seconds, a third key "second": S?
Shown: {"hour": 9, "minute": 9}
